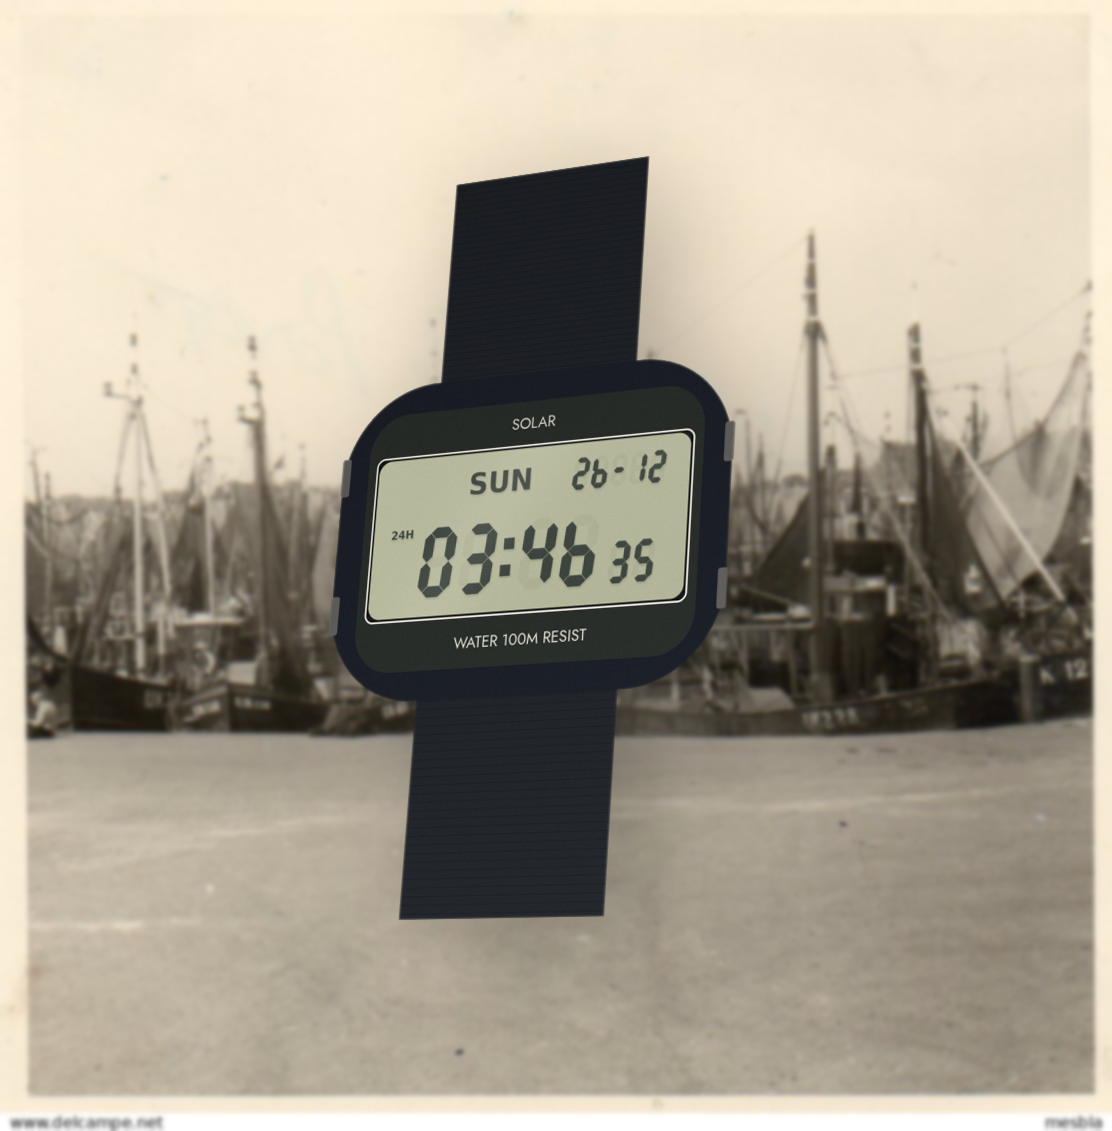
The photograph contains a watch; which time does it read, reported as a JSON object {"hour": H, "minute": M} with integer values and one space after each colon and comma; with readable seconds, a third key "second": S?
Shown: {"hour": 3, "minute": 46, "second": 35}
